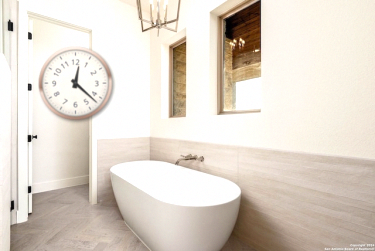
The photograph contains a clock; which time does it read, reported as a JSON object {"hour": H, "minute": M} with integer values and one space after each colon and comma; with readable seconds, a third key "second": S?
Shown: {"hour": 12, "minute": 22}
